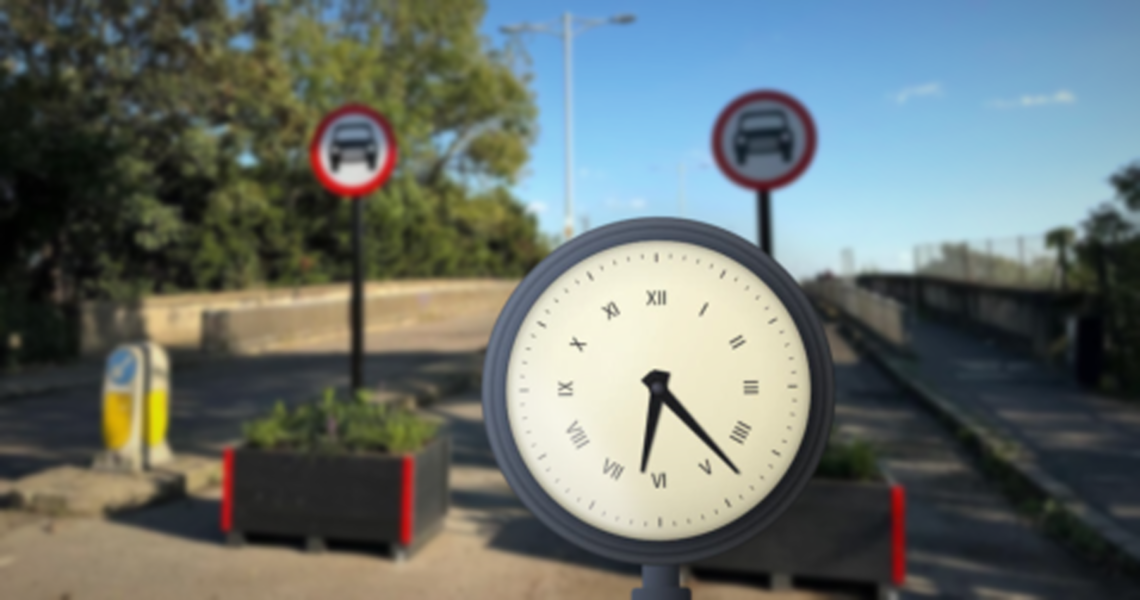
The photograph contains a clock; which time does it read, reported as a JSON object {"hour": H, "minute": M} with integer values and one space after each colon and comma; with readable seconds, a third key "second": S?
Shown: {"hour": 6, "minute": 23}
